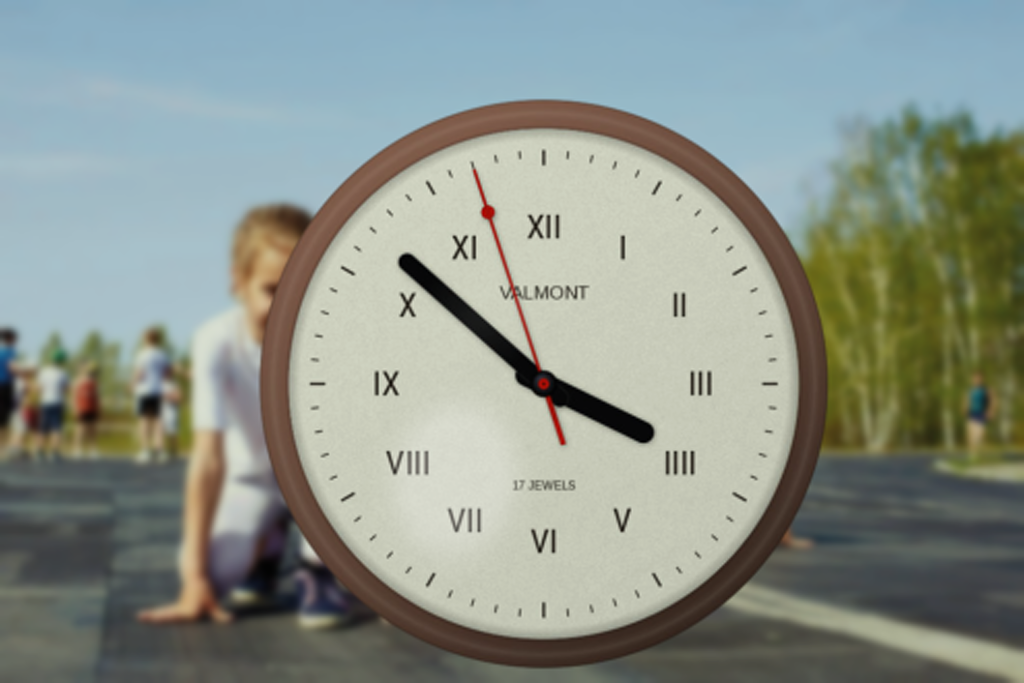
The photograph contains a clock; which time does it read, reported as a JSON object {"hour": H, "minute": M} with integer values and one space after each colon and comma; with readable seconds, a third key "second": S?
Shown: {"hour": 3, "minute": 51, "second": 57}
